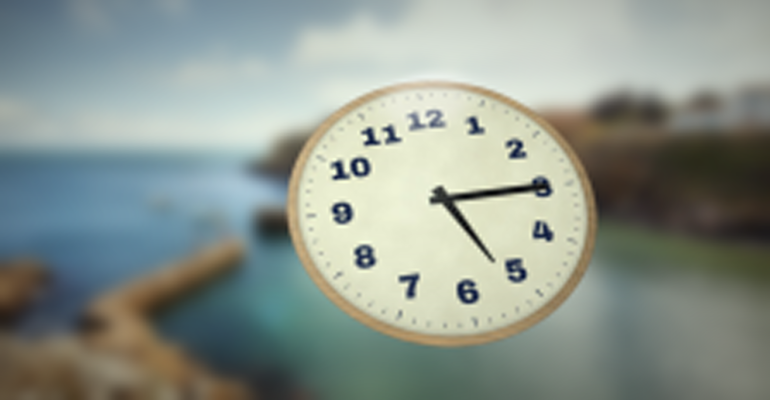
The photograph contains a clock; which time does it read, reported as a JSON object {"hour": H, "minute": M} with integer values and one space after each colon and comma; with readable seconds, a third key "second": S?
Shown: {"hour": 5, "minute": 15}
